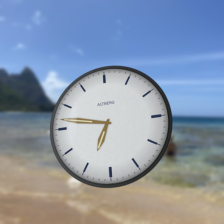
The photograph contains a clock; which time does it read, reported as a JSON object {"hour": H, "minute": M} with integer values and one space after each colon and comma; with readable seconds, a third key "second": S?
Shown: {"hour": 6, "minute": 47}
